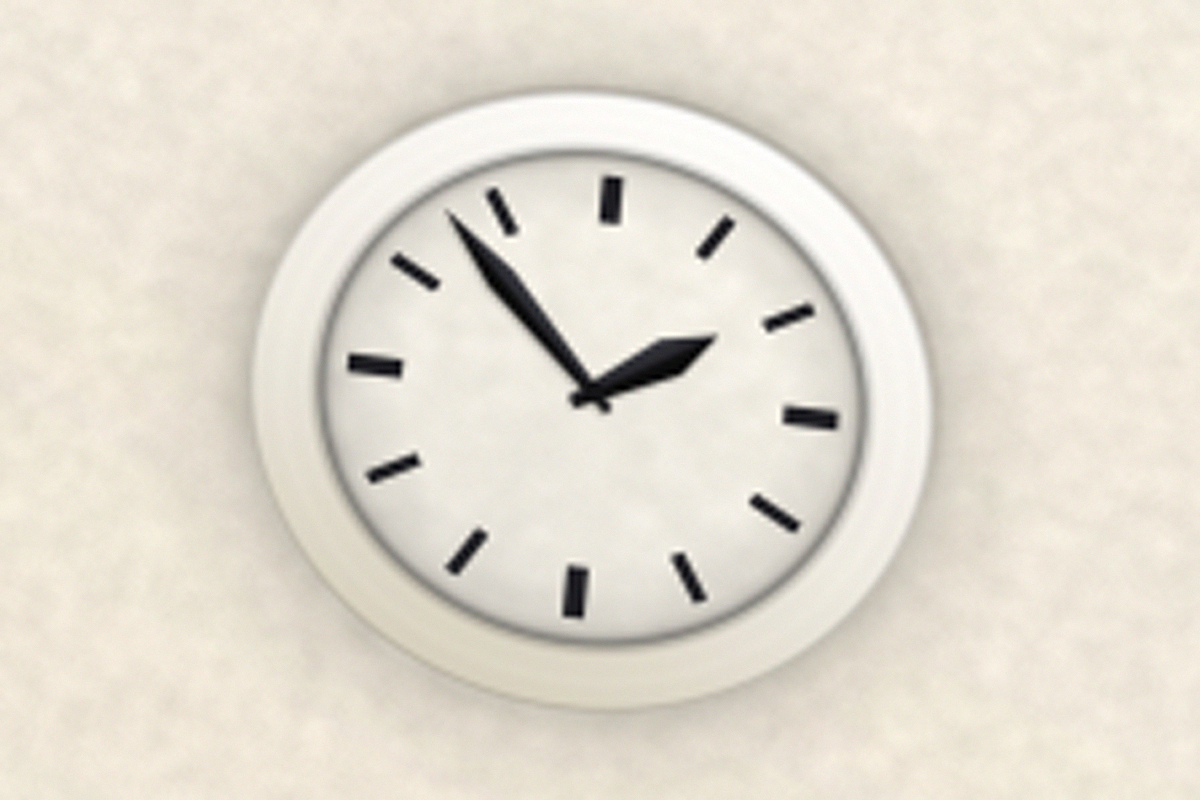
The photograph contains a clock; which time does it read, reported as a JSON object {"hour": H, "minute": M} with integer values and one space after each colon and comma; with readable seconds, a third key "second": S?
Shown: {"hour": 1, "minute": 53}
